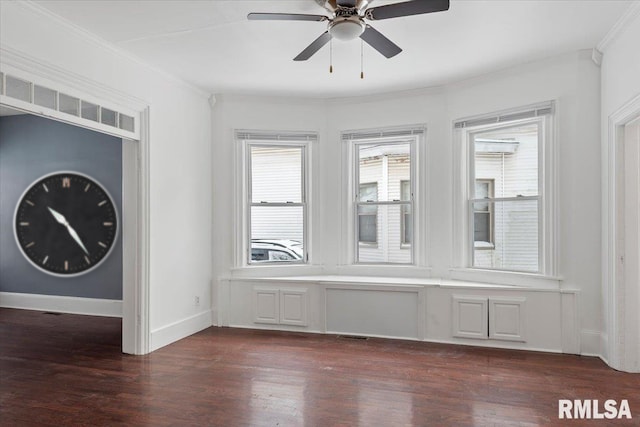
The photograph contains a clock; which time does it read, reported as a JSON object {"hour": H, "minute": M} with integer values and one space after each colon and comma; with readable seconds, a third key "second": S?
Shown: {"hour": 10, "minute": 24}
